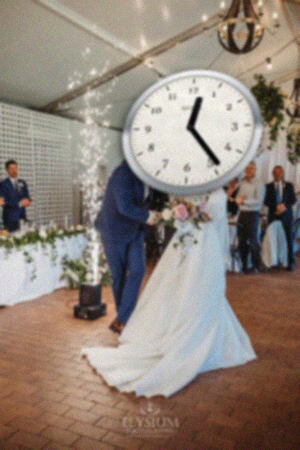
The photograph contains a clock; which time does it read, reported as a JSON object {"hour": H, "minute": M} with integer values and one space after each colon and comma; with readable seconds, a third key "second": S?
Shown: {"hour": 12, "minute": 24}
